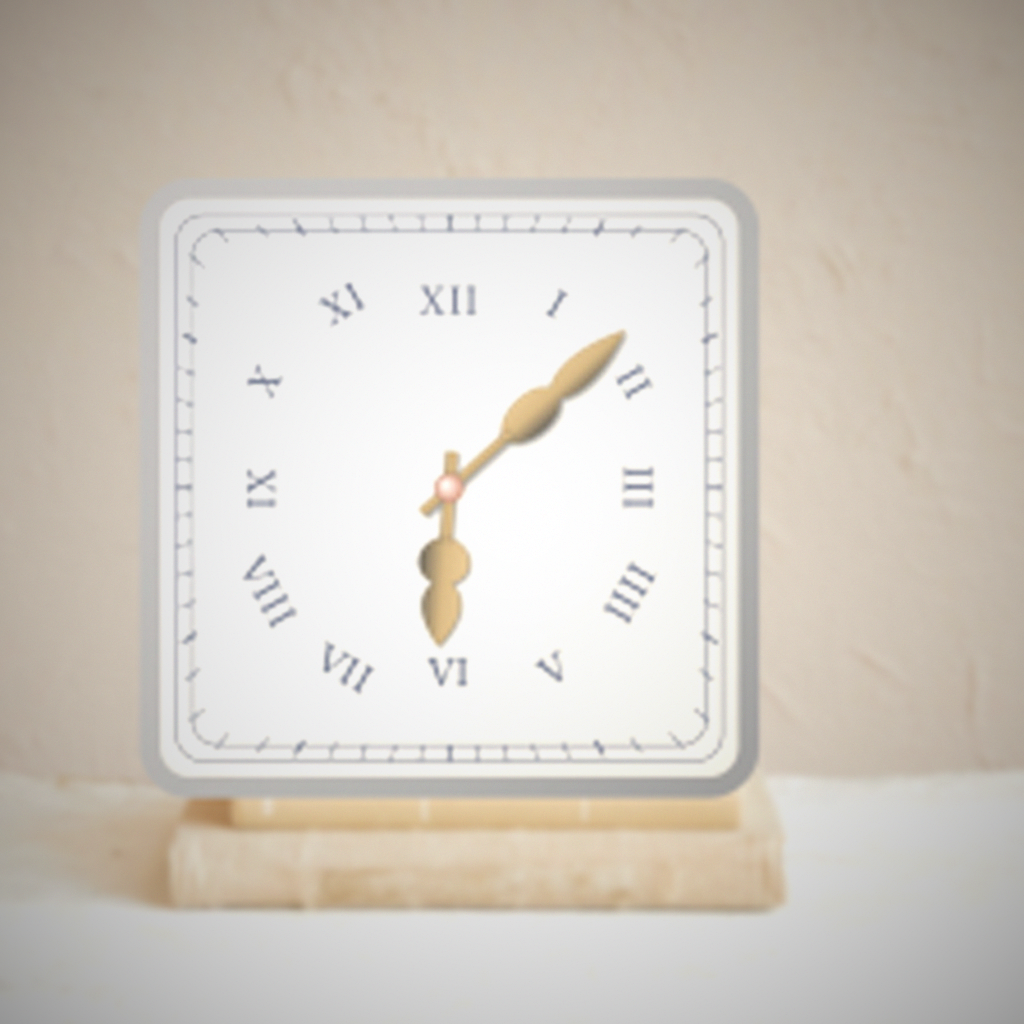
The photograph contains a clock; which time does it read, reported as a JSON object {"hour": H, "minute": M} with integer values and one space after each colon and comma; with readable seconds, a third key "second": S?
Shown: {"hour": 6, "minute": 8}
